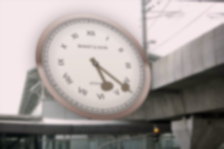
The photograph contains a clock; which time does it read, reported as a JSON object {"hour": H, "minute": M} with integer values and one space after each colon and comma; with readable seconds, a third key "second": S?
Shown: {"hour": 5, "minute": 22}
